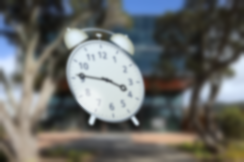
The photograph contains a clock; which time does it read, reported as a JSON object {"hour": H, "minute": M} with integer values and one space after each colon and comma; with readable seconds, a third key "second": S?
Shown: {"hour": 3, "minute": 46}
